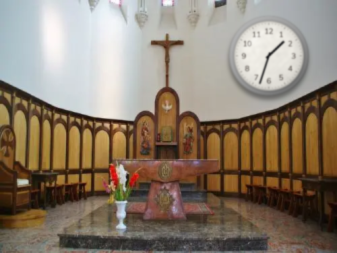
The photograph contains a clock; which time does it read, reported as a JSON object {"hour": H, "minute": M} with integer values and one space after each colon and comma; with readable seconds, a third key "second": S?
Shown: {"hour": 1, "minute": 33}
